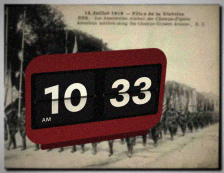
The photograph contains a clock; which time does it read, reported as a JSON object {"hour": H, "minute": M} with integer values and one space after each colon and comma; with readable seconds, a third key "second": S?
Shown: {"hour": 10, "minute": 33}
